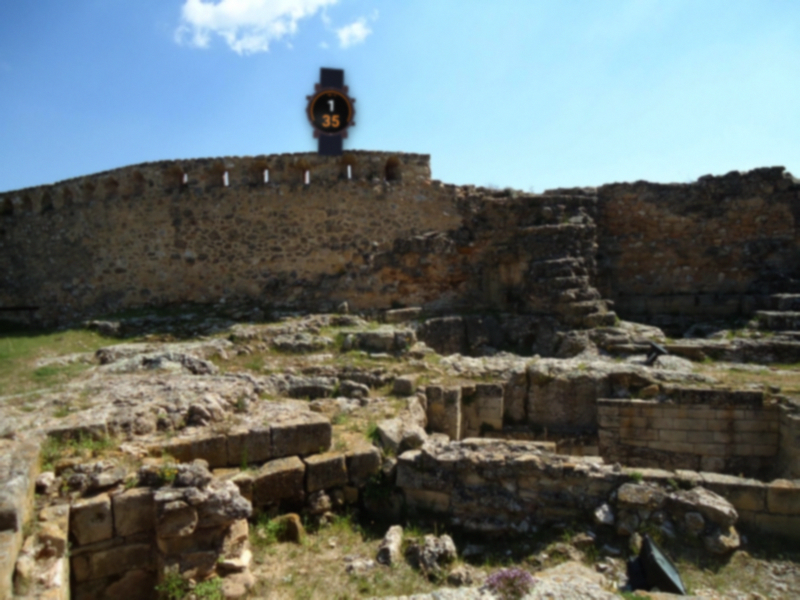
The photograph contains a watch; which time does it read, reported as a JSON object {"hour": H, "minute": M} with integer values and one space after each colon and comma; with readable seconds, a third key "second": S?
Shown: {"hour": 1, "minute": 35}
